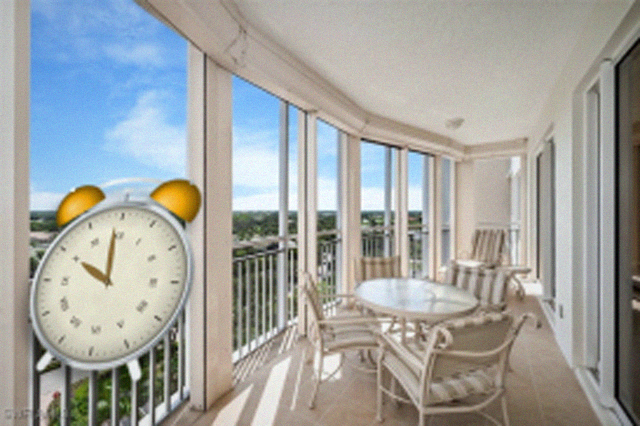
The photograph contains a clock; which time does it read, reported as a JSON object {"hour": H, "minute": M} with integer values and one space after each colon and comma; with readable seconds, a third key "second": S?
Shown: {"hour": 9, "minute": 59}
